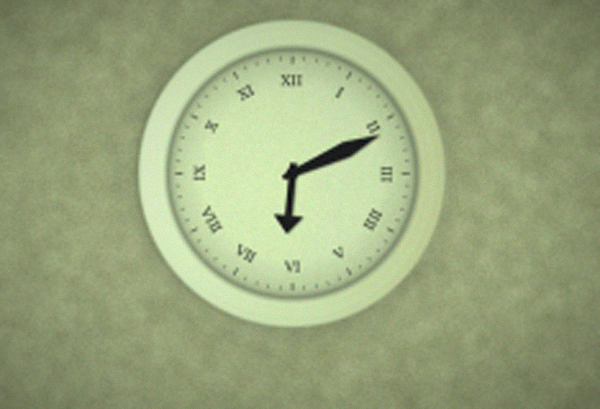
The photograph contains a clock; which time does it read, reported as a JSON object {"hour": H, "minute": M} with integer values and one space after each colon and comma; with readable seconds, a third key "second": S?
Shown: {"hour": 6, "minute": 11}
